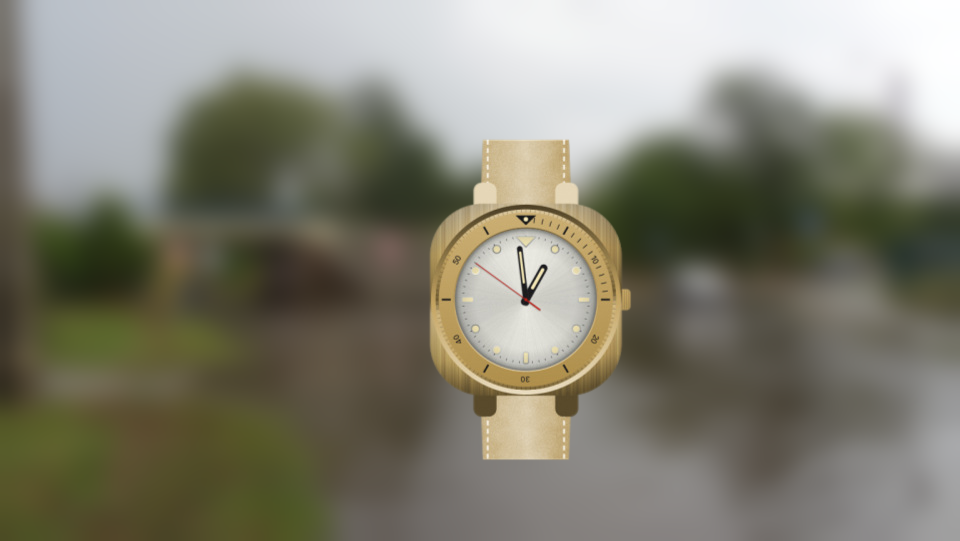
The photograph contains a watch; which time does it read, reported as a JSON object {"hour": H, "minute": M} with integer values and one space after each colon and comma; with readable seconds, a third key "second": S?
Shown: {"hour": 12, "minute": 58, "second": 51}
